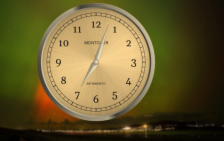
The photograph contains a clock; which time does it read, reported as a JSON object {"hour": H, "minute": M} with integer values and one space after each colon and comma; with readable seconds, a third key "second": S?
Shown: {"hour": 7, "minute": 3}
